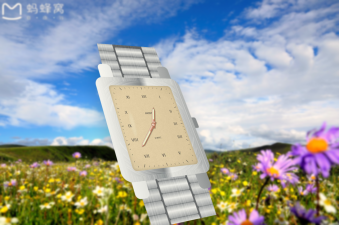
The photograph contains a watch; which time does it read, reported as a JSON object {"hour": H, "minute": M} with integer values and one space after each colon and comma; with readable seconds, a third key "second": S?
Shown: {"hour": 12, "minute": 37}
